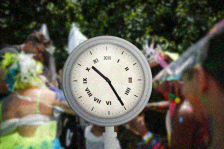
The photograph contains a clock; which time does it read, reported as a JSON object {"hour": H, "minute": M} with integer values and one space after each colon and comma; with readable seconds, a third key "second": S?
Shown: {"hour": 10, "minute": 25}
